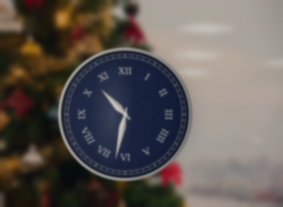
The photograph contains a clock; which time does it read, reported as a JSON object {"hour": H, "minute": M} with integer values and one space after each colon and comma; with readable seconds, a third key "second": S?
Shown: {"hour": 10, "minute": 32}
